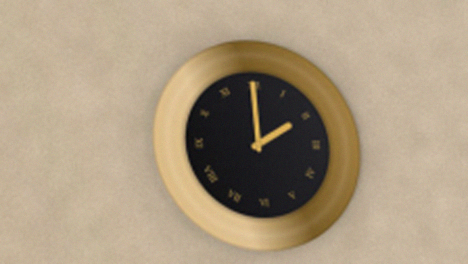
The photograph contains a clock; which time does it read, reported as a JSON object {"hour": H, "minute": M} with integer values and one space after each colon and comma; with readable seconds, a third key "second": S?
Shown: {"hour": 2, "minute": 0}
